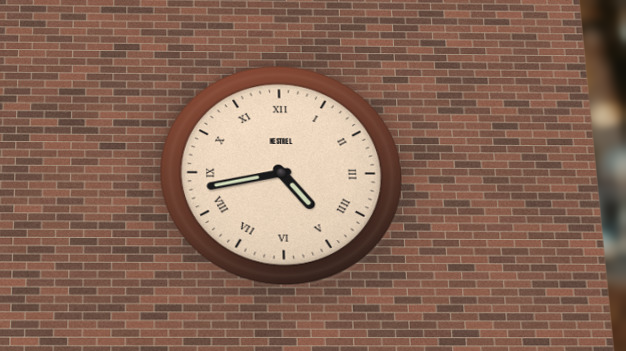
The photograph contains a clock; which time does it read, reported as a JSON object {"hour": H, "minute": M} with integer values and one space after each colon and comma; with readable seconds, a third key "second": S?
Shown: {"hour": 4, "minute": 43}
